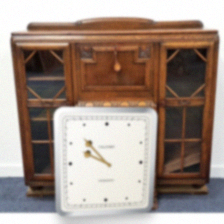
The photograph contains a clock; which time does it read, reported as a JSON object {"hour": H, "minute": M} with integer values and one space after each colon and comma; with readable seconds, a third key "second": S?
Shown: {"hour": 9, "minute": 53}
